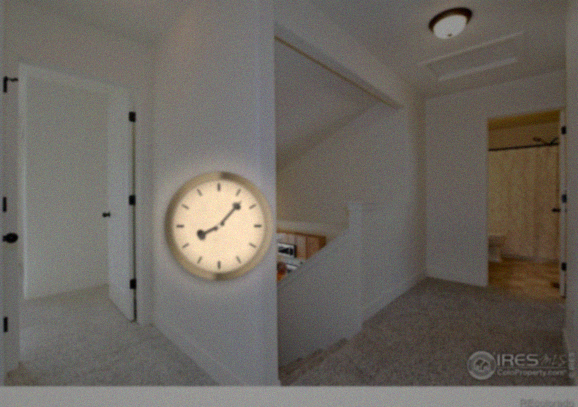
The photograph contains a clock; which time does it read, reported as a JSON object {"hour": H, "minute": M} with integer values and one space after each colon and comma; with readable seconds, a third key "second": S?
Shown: {"hour": 8, "minute": 7}
